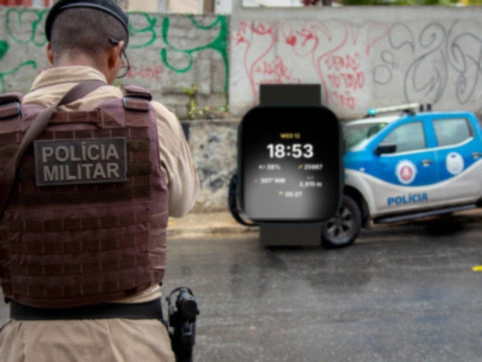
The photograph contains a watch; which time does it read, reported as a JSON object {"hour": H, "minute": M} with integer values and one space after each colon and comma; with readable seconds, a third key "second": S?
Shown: {"hour": 18, "minute": 53}
